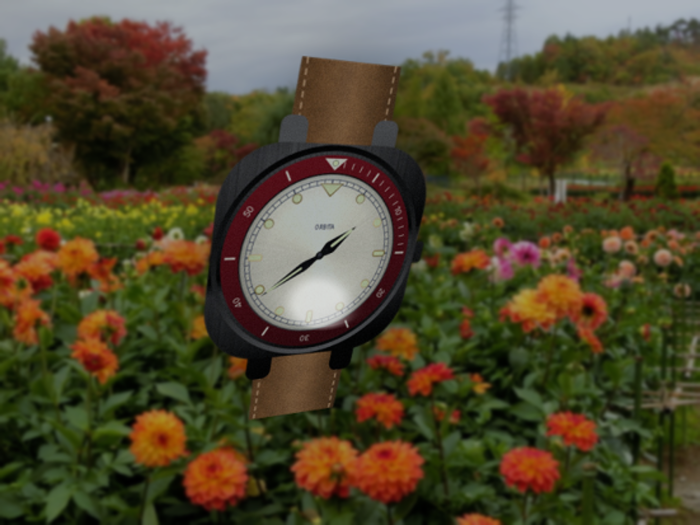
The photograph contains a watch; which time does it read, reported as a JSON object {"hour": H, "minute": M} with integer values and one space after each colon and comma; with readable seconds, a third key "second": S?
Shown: {"hour": 1, "minute": 39}
